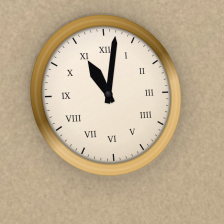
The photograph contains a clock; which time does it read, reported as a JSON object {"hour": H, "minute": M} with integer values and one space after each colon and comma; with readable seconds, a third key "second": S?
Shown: {"hour": 11, "minute": 2}
